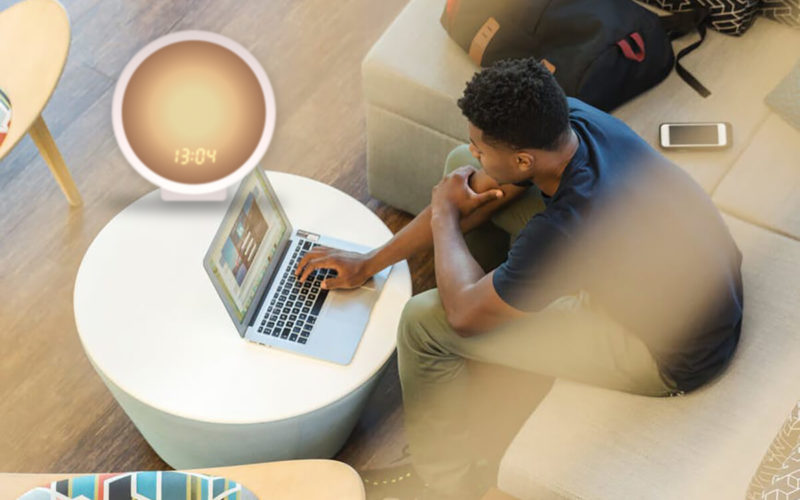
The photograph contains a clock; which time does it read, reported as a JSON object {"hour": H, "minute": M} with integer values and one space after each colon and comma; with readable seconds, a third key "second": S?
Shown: {"hour": 13, "minute": 4}
